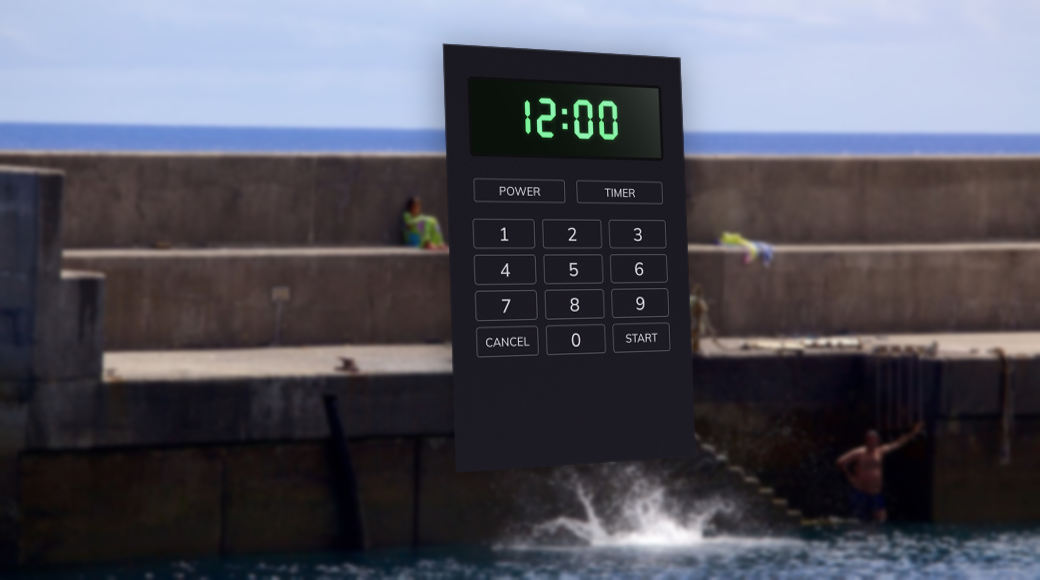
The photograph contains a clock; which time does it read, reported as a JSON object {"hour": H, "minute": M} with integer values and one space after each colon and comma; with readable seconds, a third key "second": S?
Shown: {"hour": 12, "minute": 0}
